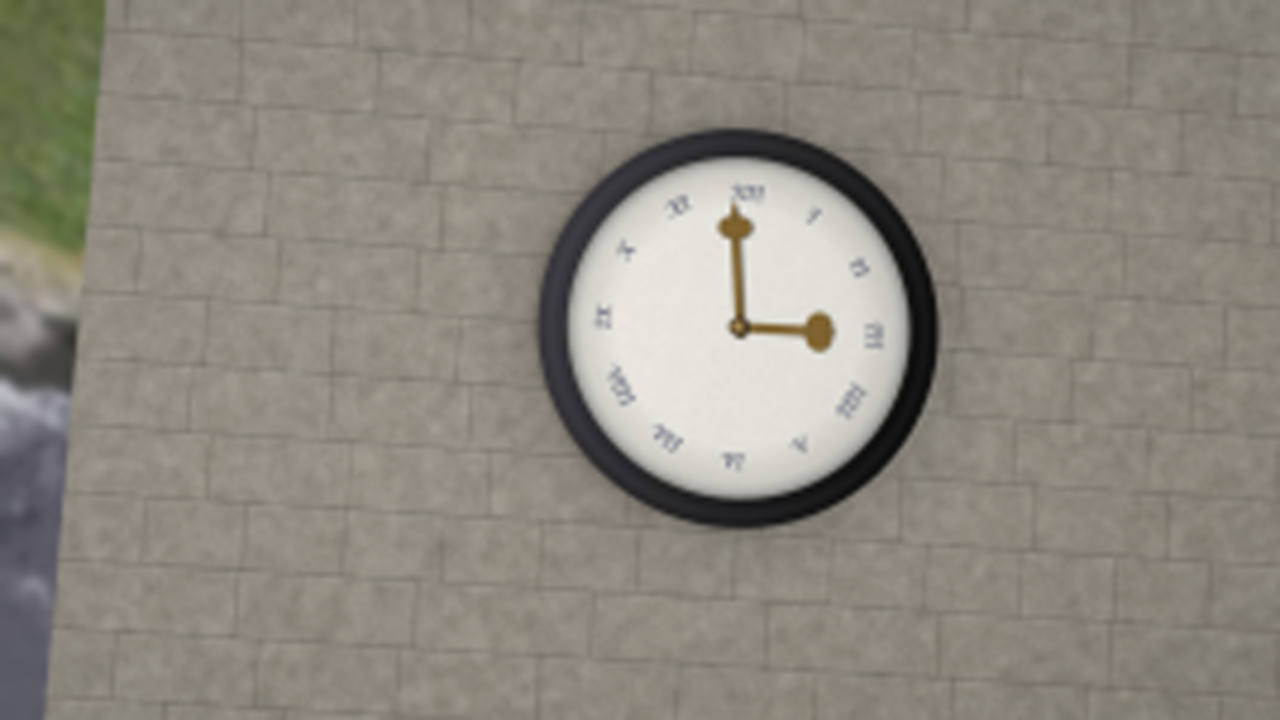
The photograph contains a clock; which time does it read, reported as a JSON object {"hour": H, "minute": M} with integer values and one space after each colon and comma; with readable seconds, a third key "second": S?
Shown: {"hour": 2, "minute": 59}
